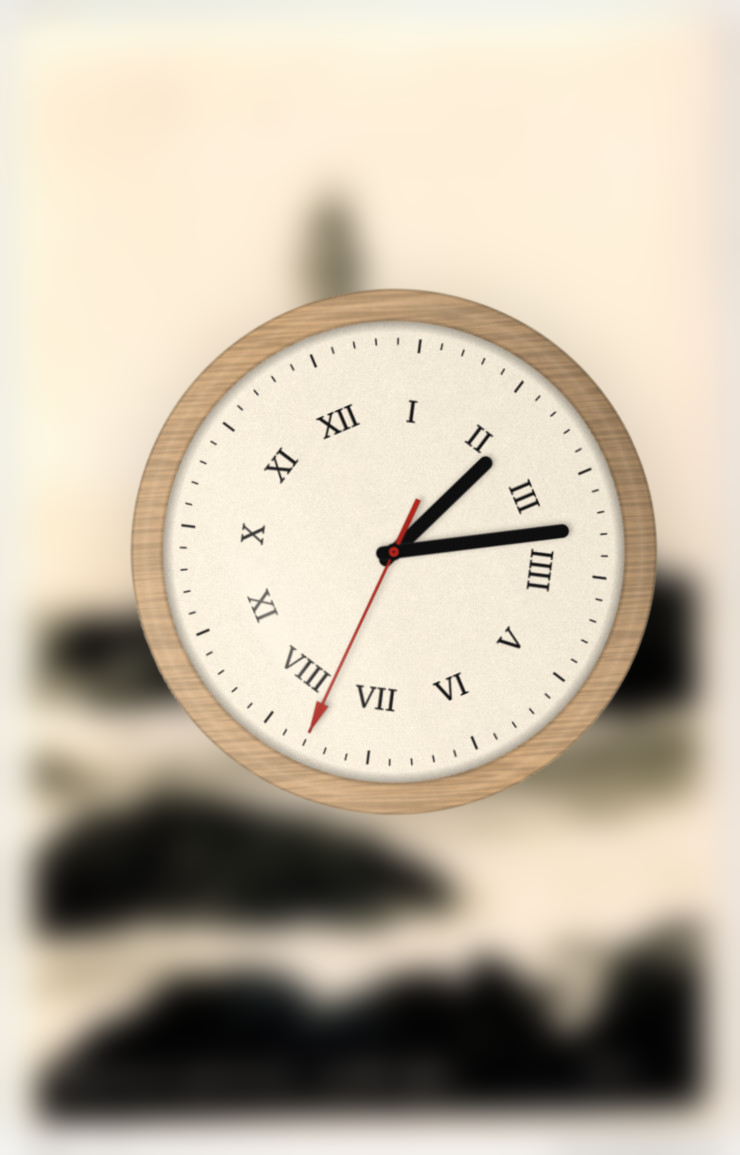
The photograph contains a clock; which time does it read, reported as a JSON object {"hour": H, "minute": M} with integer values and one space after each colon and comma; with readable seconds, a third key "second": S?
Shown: {"hour": 2, "minute": 17, "second": 38}
